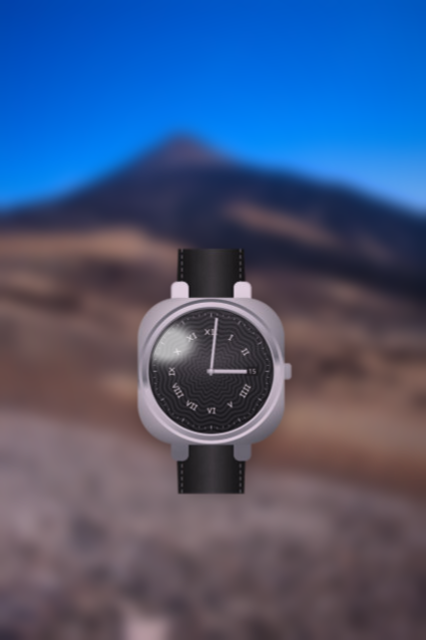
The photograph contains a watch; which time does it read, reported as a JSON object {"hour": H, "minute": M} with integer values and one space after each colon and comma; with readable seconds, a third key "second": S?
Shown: {"hour": 3, "minute": 1}
